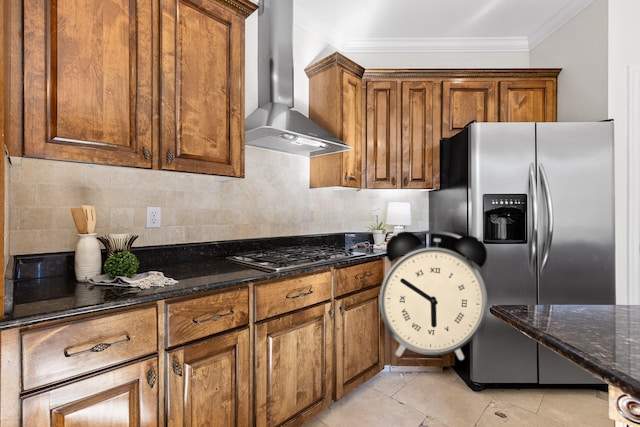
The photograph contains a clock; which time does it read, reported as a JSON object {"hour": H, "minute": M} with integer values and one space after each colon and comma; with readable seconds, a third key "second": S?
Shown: {"hour": 5, "minute": 50}
